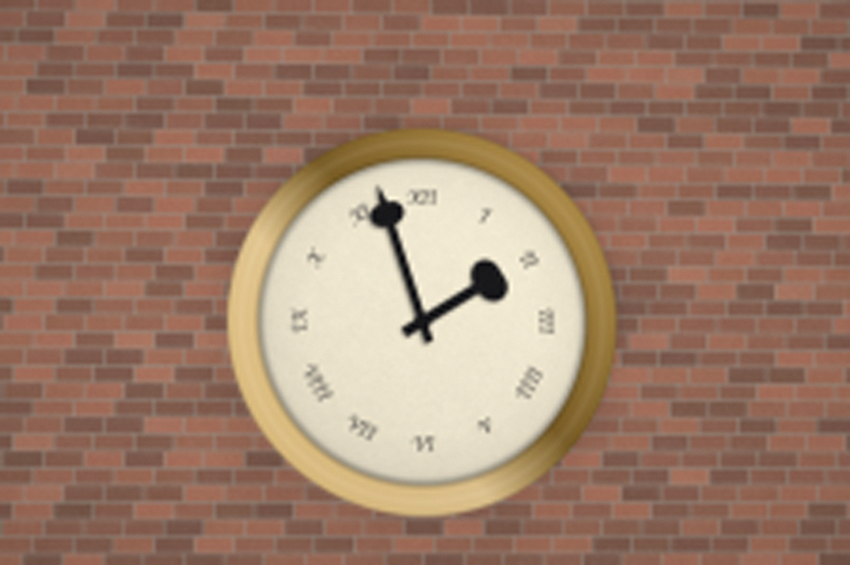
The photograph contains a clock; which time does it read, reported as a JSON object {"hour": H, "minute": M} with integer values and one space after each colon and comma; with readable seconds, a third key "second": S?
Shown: {"hour": 1, "minute": 57}
